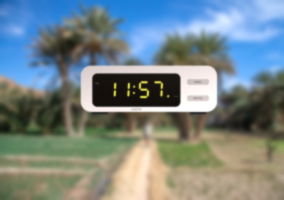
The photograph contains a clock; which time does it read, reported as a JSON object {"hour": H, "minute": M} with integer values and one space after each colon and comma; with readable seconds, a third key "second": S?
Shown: {"hour": 11, "minute": 57}
